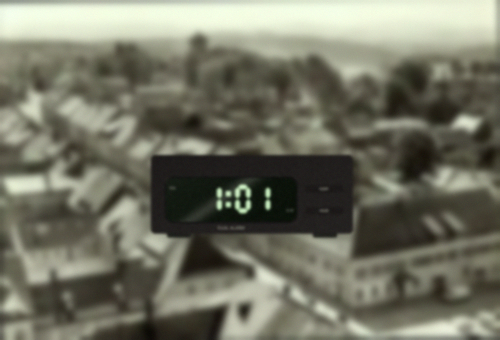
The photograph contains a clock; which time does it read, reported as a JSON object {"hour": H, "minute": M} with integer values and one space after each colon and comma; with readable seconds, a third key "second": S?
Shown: {"hour": 1, "minute": 1}
